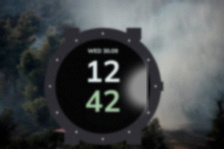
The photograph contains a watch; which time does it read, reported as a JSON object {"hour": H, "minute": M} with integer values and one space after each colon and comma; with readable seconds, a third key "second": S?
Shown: {"hour": 12, "minute": 42}
